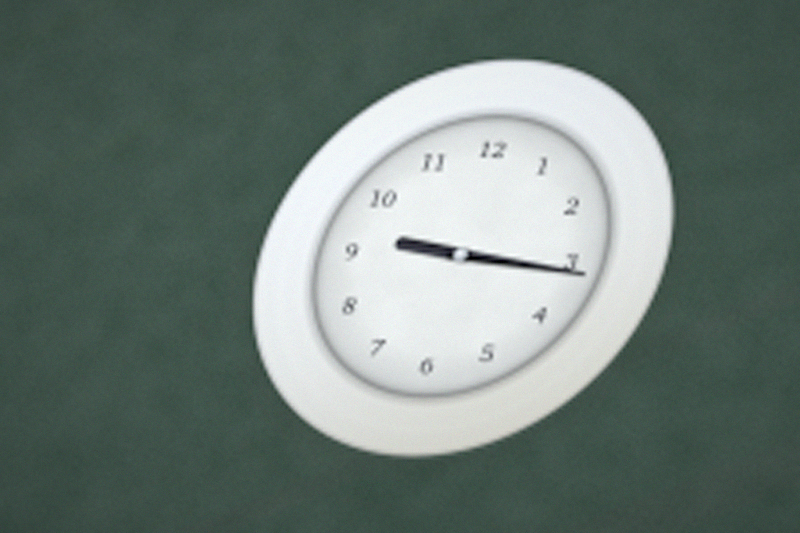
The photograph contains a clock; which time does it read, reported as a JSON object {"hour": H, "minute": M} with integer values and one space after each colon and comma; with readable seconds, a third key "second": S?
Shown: {"hour": 9, "minute": 16}
